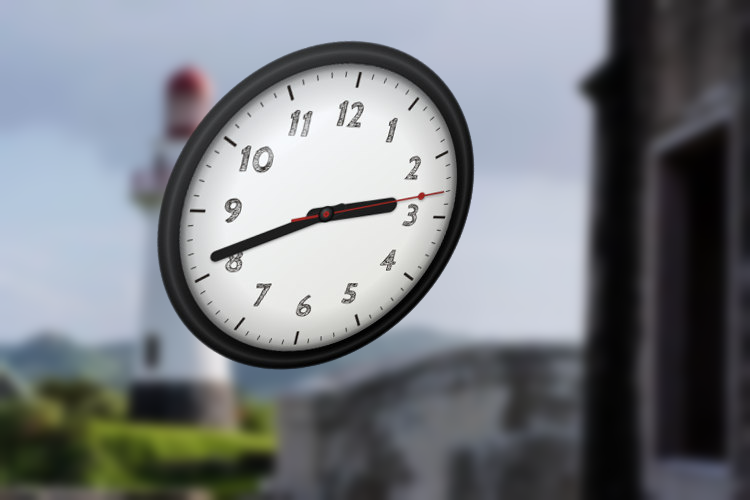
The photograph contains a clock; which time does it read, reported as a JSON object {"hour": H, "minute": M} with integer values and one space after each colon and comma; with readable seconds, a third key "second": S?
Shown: {"hour": 2, "minute": 41, "second": 13}
